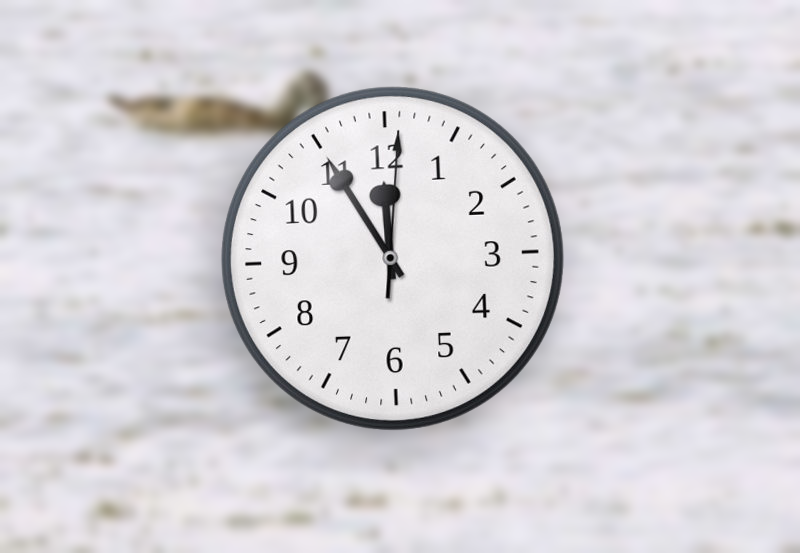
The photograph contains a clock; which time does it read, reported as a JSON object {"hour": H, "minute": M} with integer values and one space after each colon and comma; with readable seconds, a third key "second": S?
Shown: {"hour": 11, "minute": 55, "second": 1}
